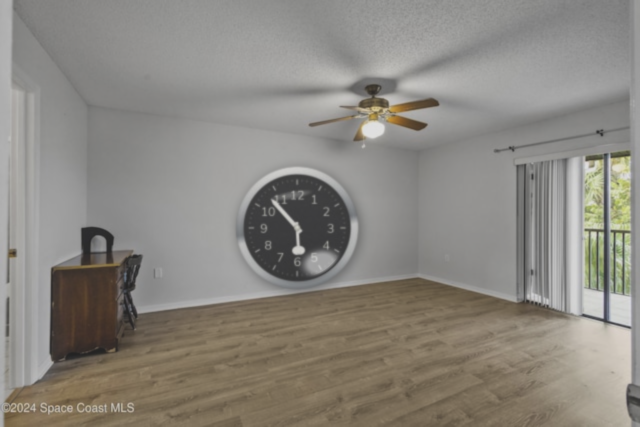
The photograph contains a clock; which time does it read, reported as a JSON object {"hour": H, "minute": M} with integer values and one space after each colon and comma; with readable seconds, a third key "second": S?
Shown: {"hour": 5, "minute": 53}
